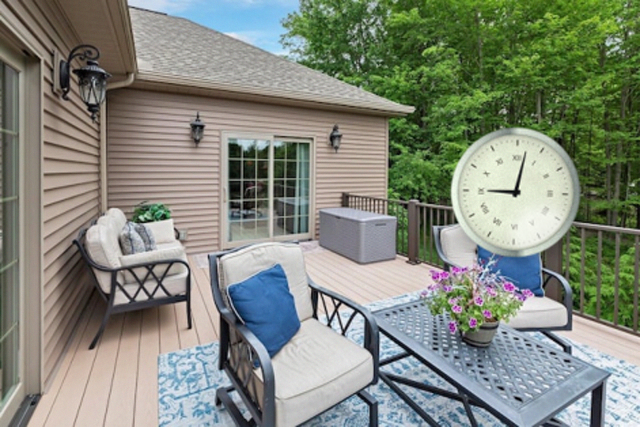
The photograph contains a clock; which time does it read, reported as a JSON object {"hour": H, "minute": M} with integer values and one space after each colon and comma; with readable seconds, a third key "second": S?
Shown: {"hour": 9, "minute": 2}
